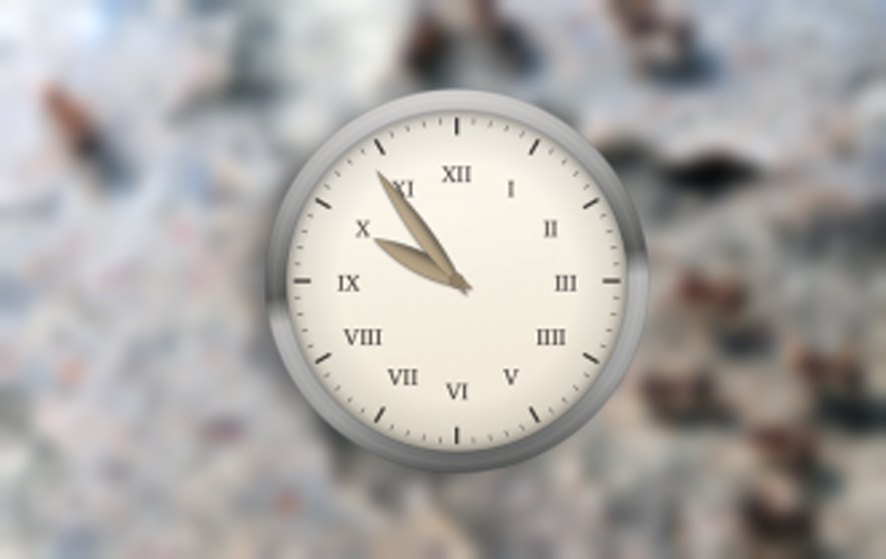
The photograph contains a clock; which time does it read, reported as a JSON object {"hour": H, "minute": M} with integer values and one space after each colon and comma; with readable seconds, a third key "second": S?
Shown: {"hour": 9, "minute": 54}
